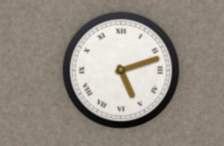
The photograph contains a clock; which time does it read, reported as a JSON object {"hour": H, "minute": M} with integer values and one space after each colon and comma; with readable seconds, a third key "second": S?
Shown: {"hour": 5, "minute": 12}
